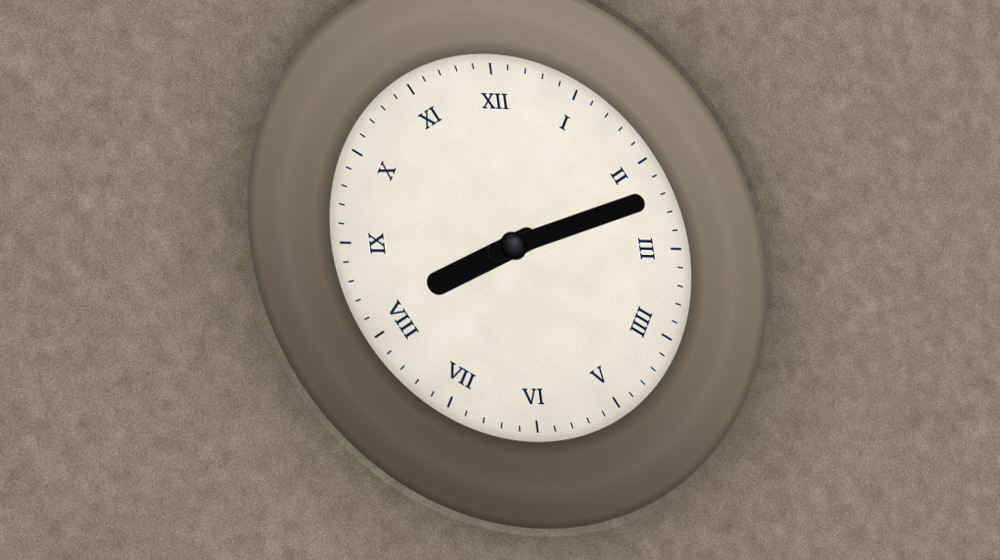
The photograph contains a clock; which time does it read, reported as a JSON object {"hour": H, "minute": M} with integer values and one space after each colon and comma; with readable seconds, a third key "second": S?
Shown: {"hour": 8, "minute": 12}
